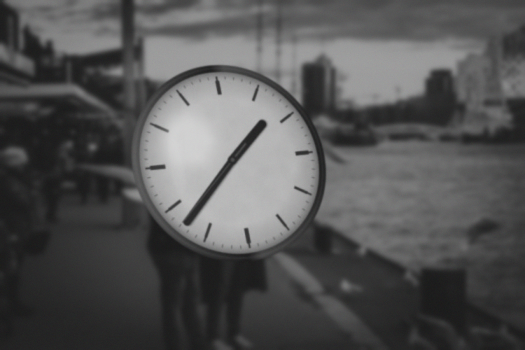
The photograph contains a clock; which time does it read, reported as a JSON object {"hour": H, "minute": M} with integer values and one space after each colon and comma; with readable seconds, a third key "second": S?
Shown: {"hour": 1, "minute": 37, "second": 38}
